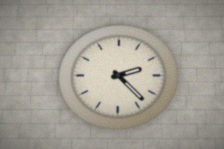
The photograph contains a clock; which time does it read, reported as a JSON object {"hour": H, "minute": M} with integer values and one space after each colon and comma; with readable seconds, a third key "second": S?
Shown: {"hour": 2, "minute": 23}
